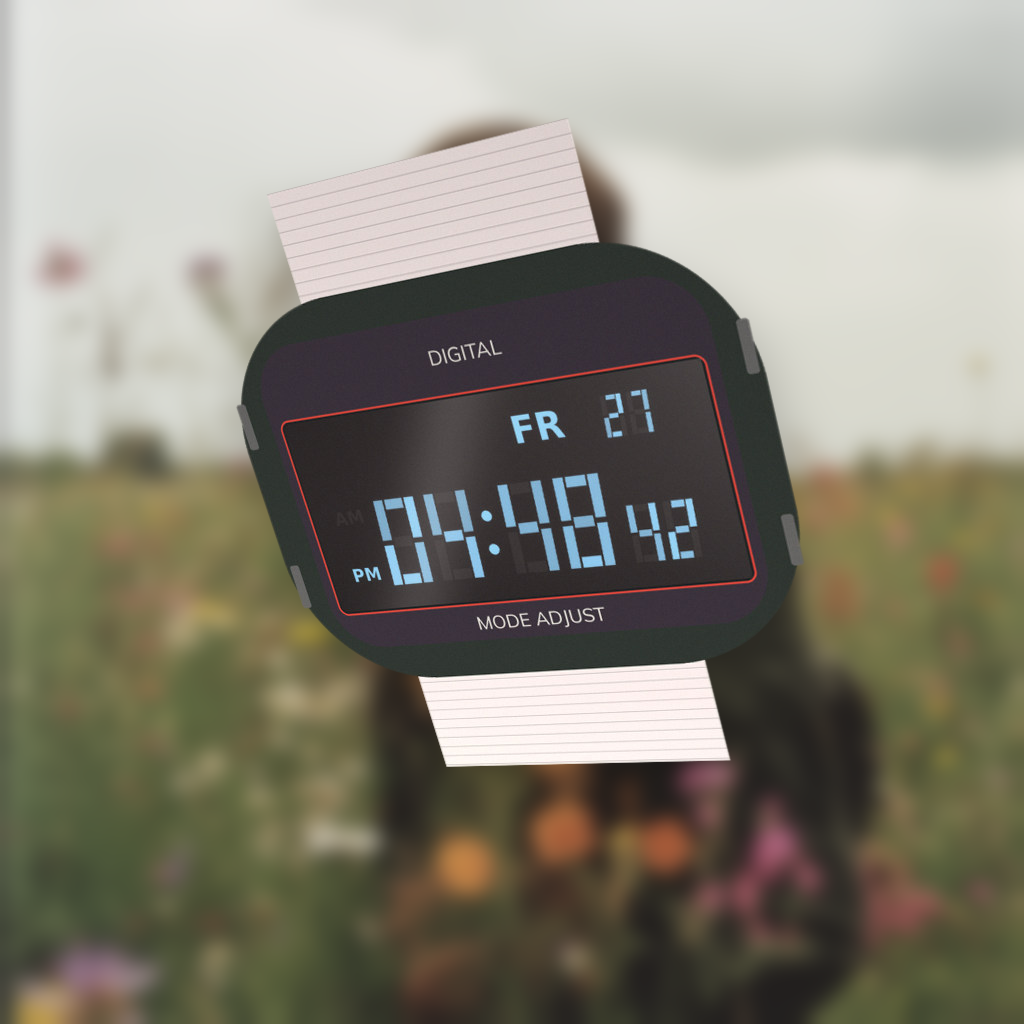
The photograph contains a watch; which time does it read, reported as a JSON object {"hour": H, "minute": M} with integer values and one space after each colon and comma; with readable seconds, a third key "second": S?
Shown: {"hour": 4, "minute": 48, "second": 42}
